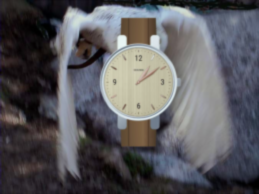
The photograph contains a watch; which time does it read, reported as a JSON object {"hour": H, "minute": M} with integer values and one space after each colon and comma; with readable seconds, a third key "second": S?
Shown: {"hour": 1, "minute": 9}
